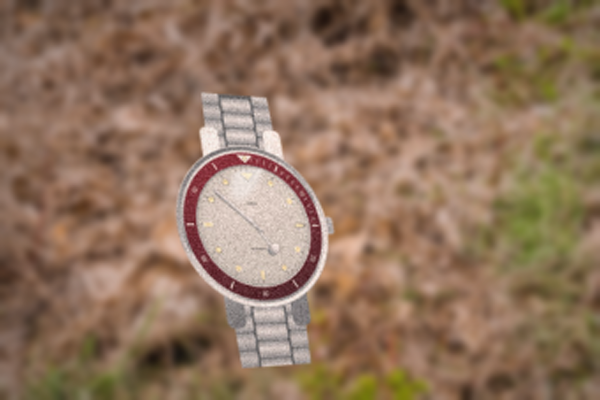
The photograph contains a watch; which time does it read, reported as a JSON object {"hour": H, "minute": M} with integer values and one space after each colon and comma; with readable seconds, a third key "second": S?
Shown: {"hour": 4, "minute": 52}
